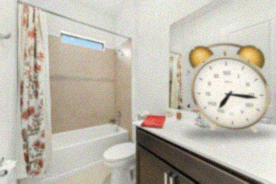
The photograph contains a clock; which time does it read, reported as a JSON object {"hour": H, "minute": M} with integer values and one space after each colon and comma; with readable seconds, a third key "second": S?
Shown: {"hour": 7, "minute": 16}
